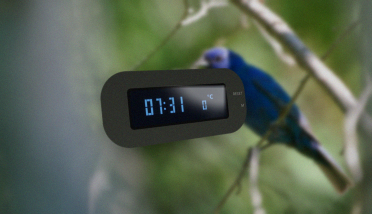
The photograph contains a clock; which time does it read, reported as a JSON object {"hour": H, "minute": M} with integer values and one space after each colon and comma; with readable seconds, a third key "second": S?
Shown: {"hour": 7, "minute": 31}
